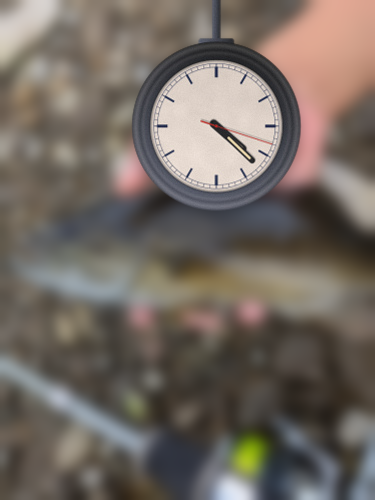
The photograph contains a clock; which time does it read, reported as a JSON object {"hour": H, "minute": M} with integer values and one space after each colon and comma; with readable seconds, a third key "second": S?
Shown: {"hour": 4, "minute": 22, "second": 18}
